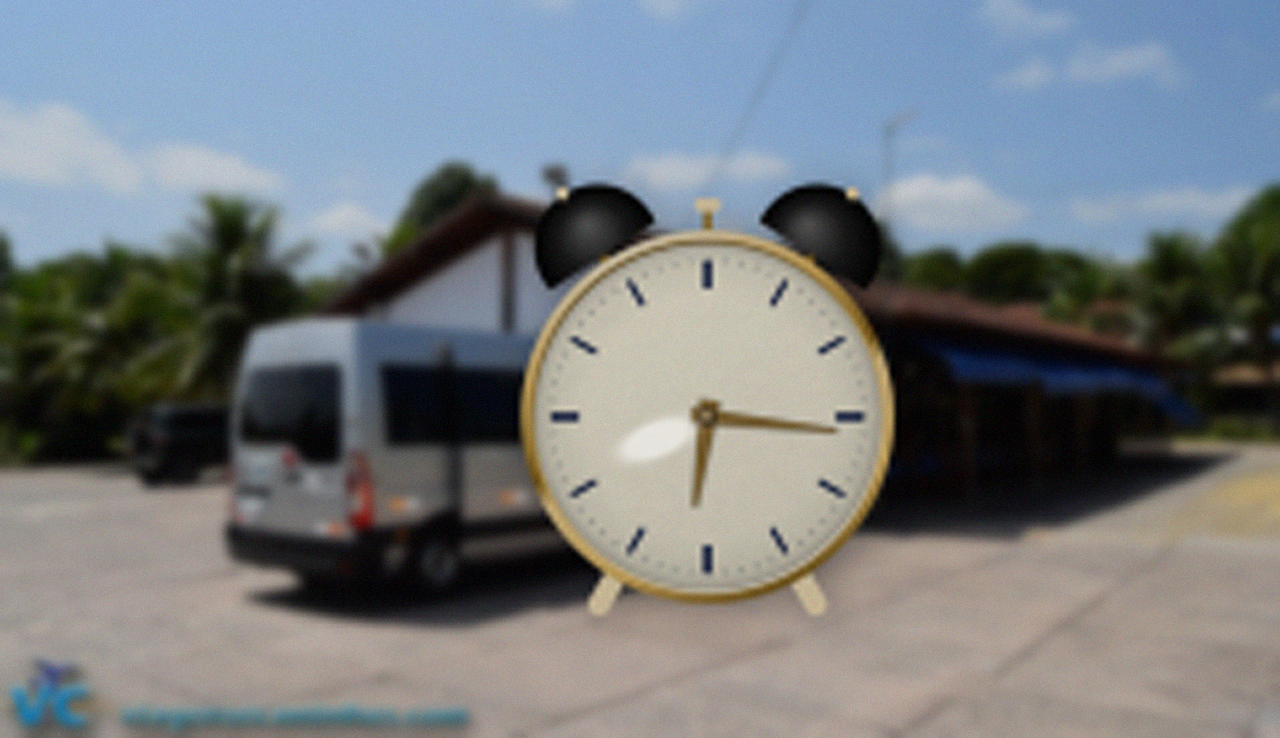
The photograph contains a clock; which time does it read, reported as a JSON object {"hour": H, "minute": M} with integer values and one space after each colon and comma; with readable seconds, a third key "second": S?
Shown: {"hour": 6, "minute": 16}
